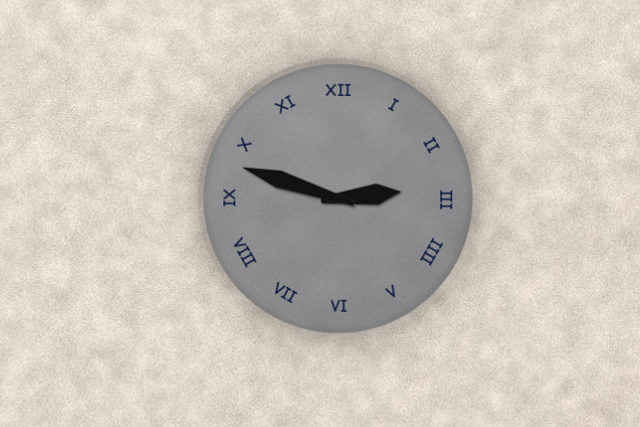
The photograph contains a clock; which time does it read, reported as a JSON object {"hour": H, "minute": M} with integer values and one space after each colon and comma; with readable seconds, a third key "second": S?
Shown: {"hour": 2, "minute": 48}
